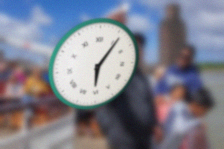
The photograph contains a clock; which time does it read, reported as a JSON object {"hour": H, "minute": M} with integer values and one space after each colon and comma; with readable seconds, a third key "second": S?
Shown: {"hour": 6, "minute": 6}
